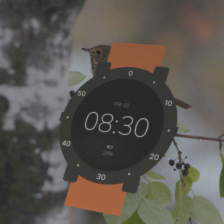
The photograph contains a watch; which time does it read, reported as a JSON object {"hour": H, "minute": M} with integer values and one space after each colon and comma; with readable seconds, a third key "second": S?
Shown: {"hour": 8, "minute": 30}
